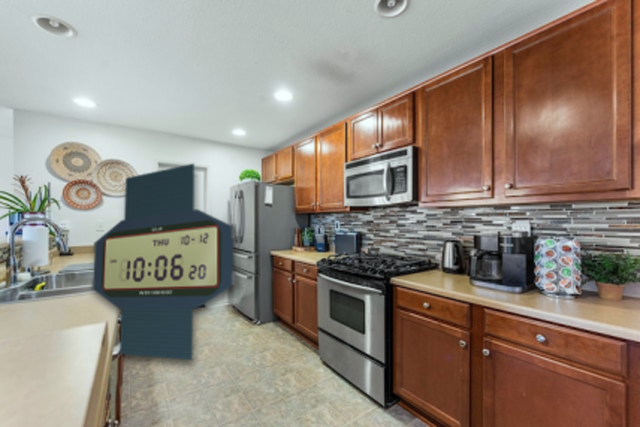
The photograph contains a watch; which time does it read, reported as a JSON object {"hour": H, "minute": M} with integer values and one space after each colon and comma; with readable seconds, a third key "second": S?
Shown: {"hour": 10, "minute": 6, "second": 20}
